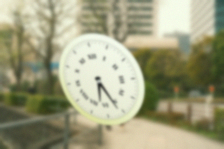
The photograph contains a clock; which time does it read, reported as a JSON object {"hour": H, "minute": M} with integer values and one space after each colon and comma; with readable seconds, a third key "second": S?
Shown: {"hour": 6, "minute": 26}
